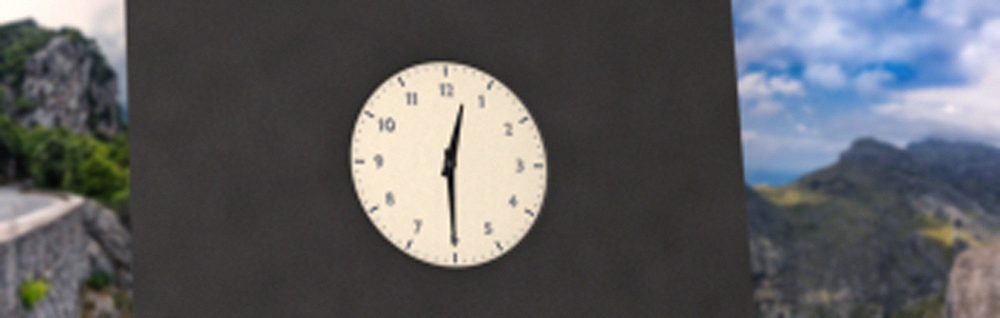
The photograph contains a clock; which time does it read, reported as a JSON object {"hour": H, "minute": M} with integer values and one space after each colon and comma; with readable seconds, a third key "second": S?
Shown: {"hour": 12, "minute": 30}
